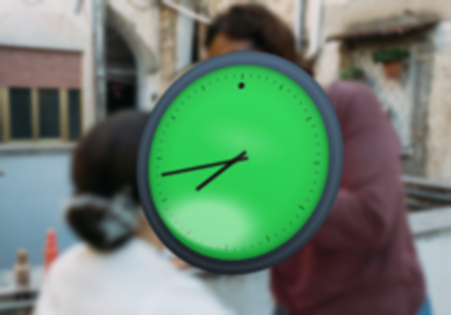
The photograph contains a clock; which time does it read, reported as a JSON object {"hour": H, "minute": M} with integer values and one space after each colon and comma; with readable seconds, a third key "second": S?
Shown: {"hour": 7, "minute": 43}
